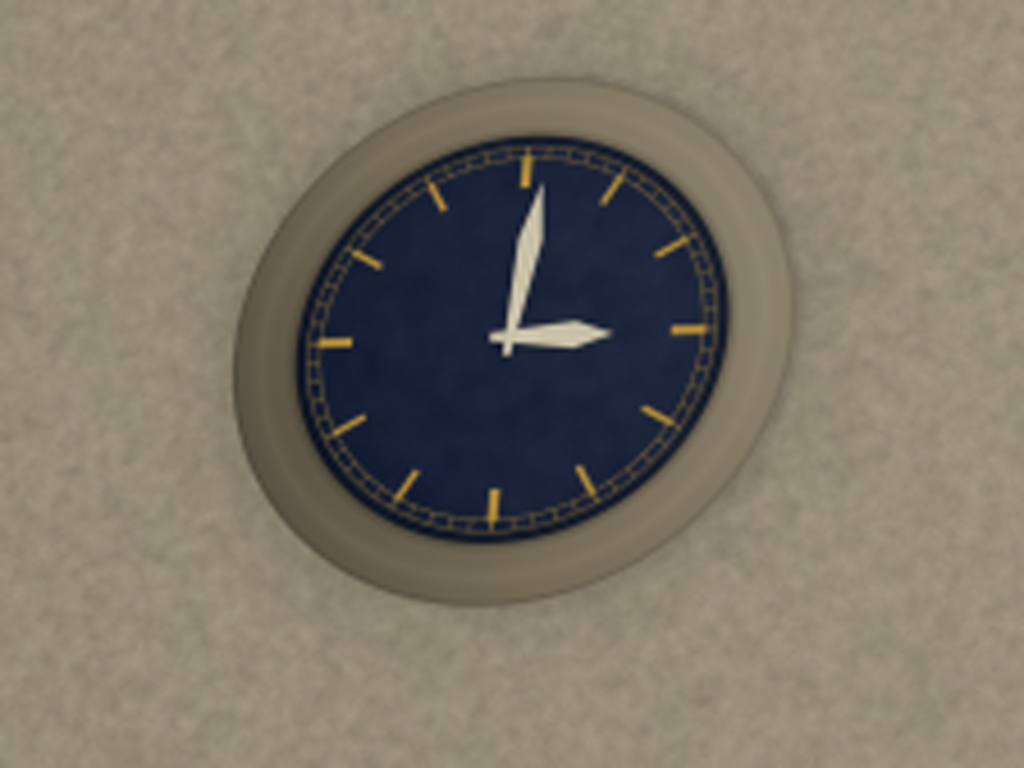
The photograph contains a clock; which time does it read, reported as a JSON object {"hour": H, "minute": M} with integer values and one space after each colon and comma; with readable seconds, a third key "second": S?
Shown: {"hour": 3, "minute": 1}
